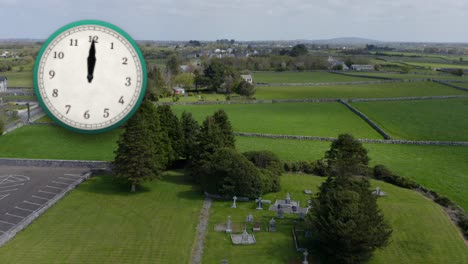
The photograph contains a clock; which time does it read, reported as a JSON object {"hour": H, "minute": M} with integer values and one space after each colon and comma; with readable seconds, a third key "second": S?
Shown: {"hour": 12, "minute": 0}
